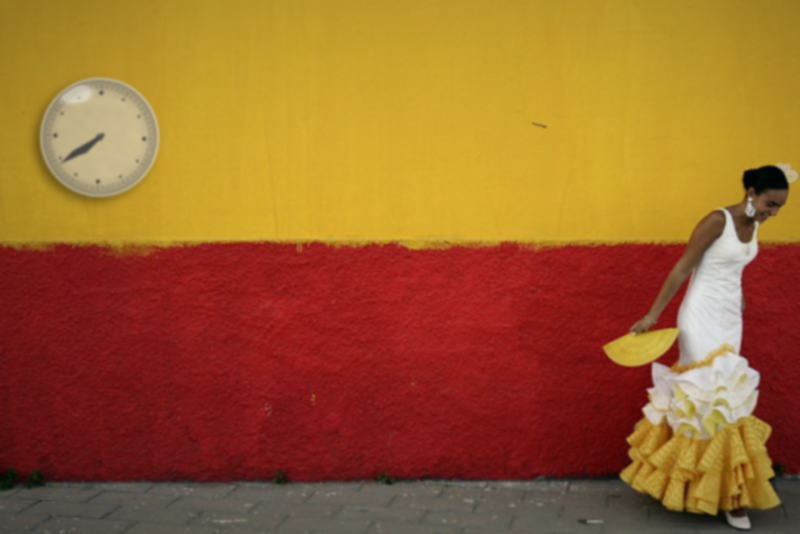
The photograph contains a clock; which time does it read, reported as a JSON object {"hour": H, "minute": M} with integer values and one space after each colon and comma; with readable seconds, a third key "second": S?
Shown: {"hour": 7, "minute": 39}
